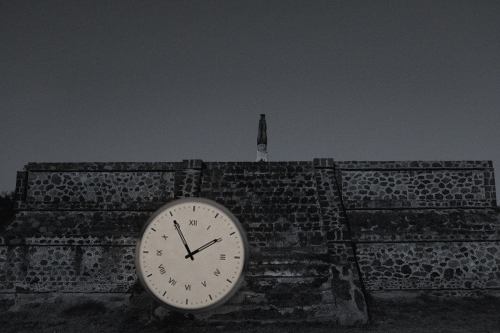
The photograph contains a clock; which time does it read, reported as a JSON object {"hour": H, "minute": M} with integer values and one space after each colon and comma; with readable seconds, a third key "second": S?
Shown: {"hour": 1, "minute": 55}
